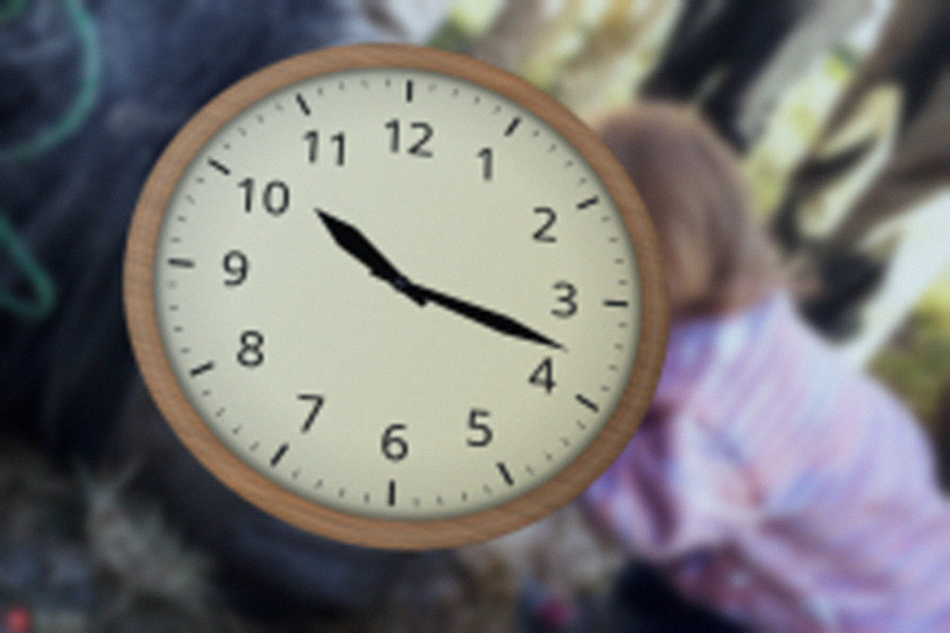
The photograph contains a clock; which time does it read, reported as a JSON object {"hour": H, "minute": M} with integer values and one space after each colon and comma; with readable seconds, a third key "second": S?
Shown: {"hour": 10, "minute": 18}
